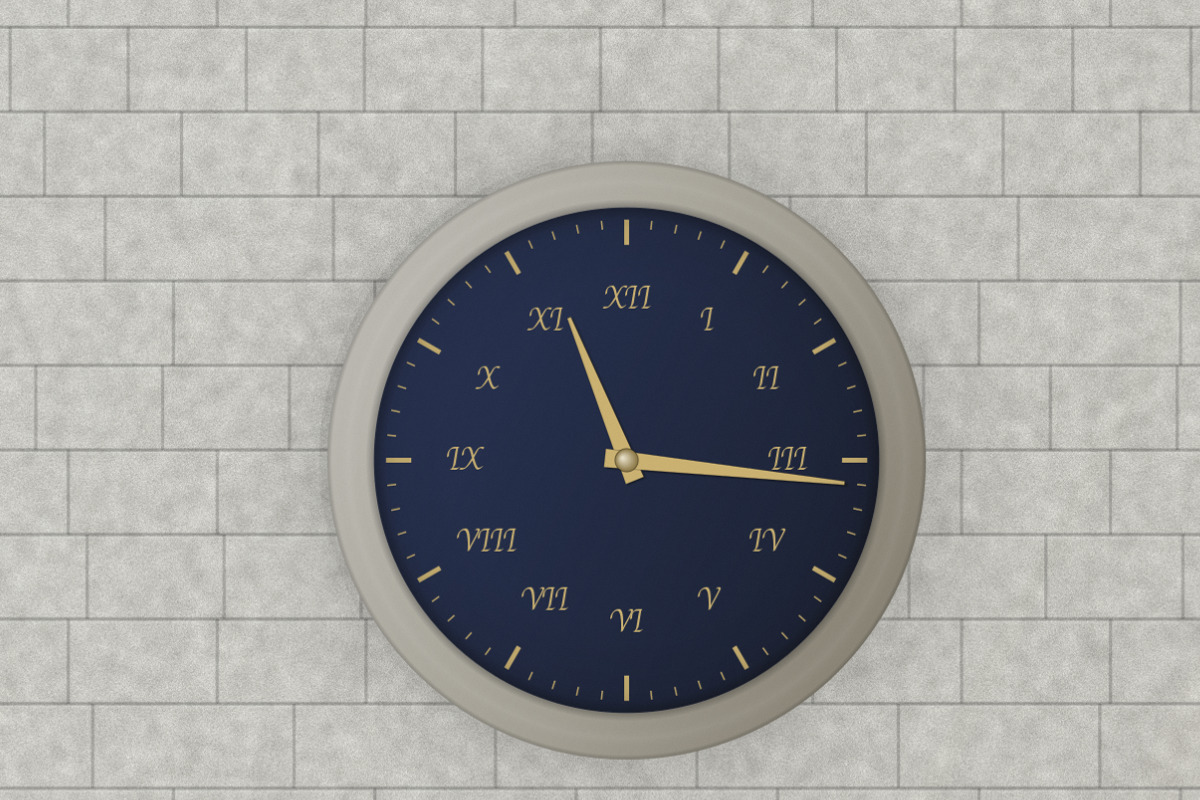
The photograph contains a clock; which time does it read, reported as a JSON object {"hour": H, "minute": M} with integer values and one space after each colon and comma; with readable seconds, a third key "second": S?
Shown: {"hour": 11, "minute": 16}
